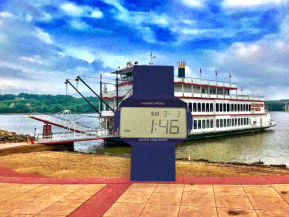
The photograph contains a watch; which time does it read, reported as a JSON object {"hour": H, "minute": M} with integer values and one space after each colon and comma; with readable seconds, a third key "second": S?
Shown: {"hour": 1, "minute": 46}
